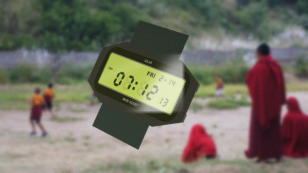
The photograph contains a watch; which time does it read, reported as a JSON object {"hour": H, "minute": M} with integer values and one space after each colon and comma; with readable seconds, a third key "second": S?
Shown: {"hour": 7, "minute": 12, "second": 13}
